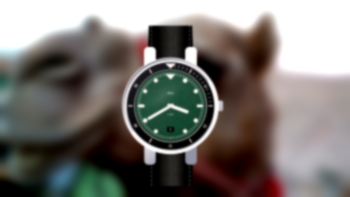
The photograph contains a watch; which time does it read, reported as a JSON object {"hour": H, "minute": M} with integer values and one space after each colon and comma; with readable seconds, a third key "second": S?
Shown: {"hour": 3, "minute": 40}
